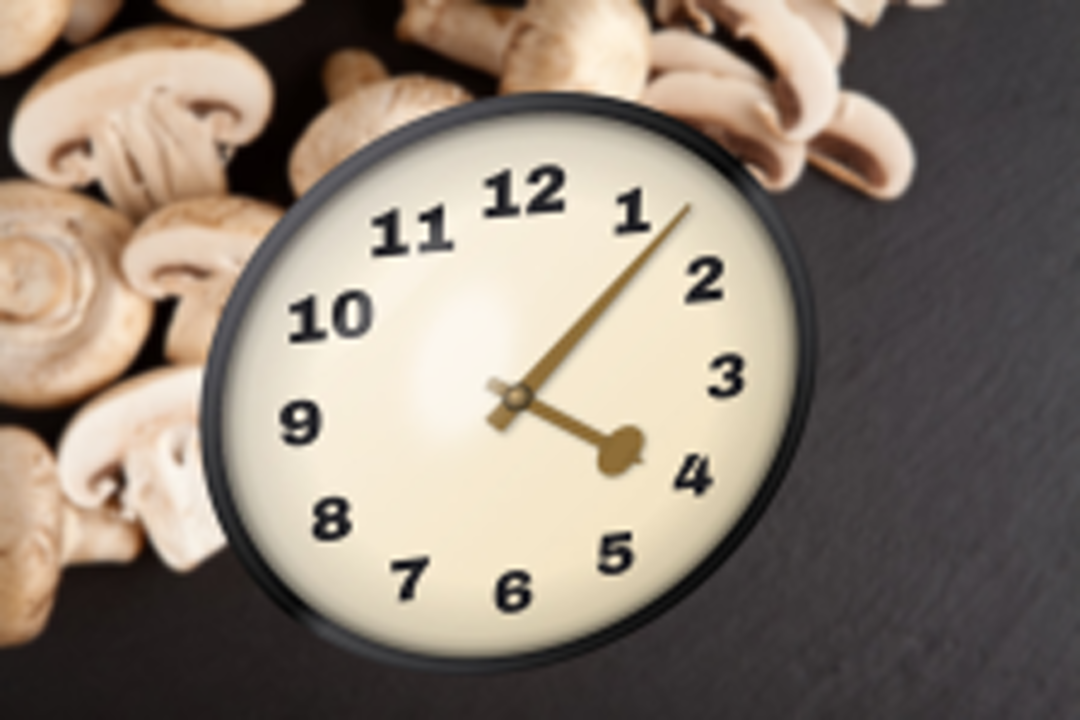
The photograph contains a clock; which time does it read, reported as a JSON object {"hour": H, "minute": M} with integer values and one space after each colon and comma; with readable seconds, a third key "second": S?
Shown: {"hour": 4, "minute": 7}
